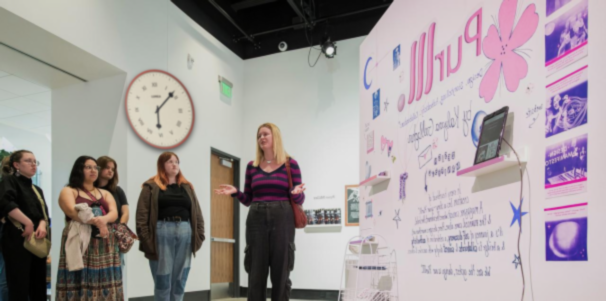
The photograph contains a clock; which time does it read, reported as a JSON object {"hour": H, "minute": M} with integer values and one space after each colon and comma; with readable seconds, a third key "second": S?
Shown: {"hour": 6, "minute": 8}
